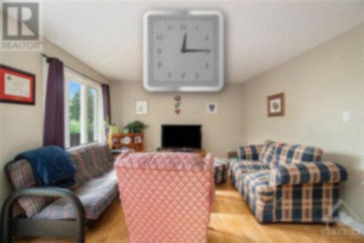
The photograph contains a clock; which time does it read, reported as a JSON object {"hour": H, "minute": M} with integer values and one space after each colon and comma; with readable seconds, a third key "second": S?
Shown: {"hour": 12, "minute": 15}
